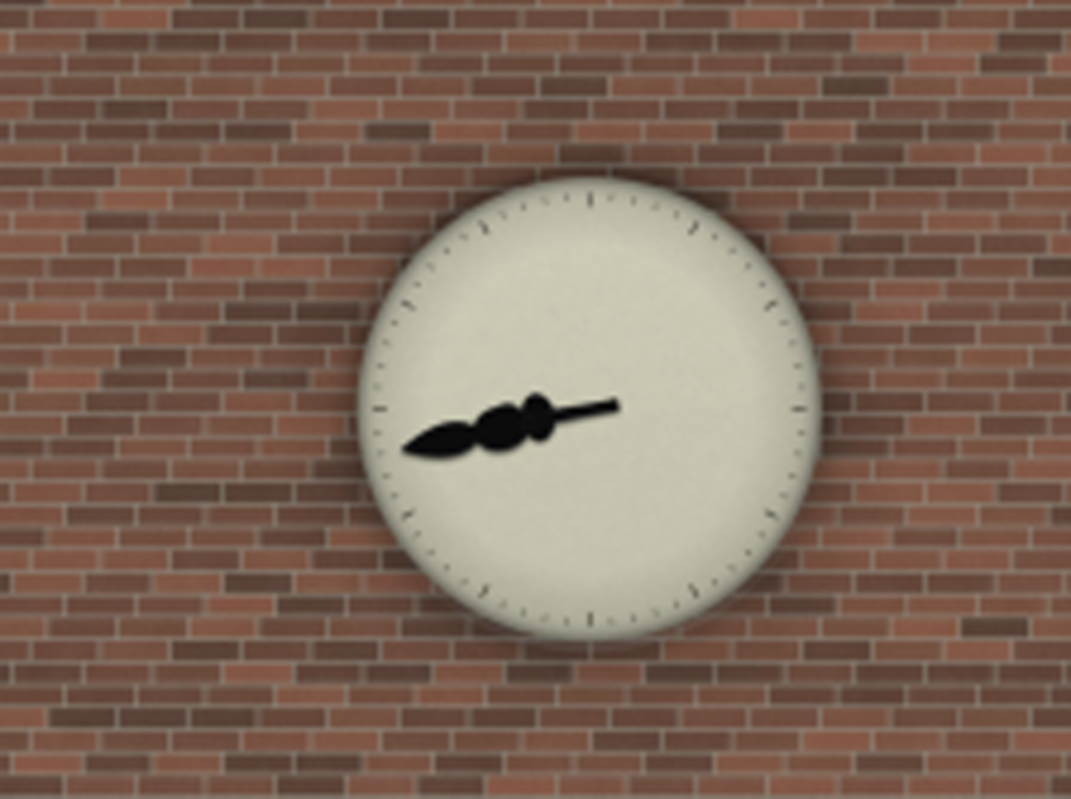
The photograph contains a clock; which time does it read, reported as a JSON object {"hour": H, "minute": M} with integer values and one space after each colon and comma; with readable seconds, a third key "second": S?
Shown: {"hour": 8, "minute": 43}
